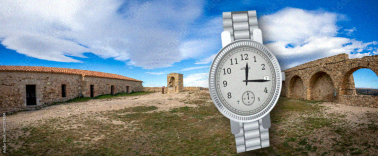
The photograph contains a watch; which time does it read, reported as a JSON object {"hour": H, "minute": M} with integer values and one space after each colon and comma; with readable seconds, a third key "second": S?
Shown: {"hour": 12, "minute": 16}
